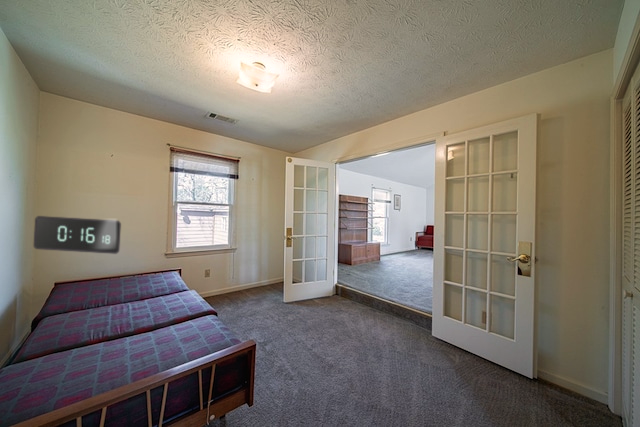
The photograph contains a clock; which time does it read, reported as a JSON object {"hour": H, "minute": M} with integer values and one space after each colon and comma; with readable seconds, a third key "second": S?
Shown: {"hour": 0, "minute": 16}
